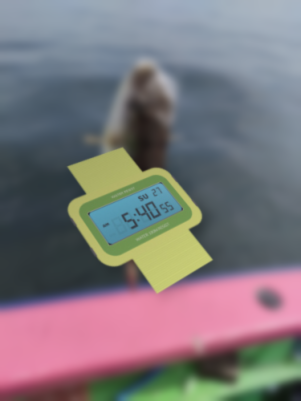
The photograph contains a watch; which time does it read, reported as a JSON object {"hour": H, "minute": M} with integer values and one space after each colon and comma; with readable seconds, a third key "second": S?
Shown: {"hour": 5, "minute": 40, "second": 55}
